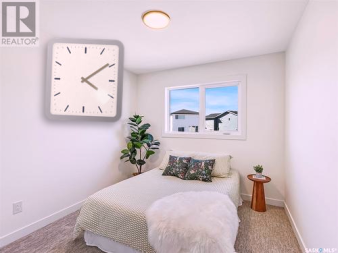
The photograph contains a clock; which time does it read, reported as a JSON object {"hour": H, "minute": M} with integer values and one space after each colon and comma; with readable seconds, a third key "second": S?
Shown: {"hour": 4, "minute": 9}
